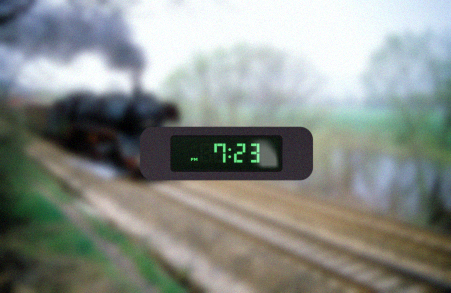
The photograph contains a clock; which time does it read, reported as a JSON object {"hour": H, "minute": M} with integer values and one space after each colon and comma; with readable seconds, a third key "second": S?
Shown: {"hour": 7, "minute": 23}
